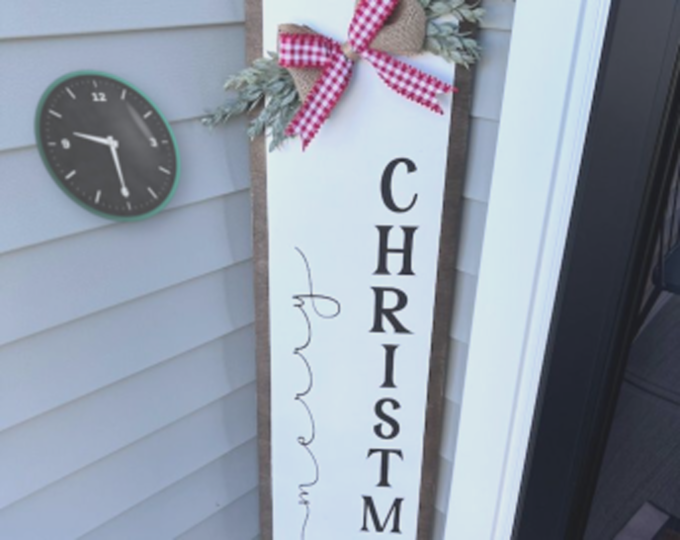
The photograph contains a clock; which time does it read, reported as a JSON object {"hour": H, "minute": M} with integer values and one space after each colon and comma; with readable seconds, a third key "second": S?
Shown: {"hour": 9, "minute": 30}
